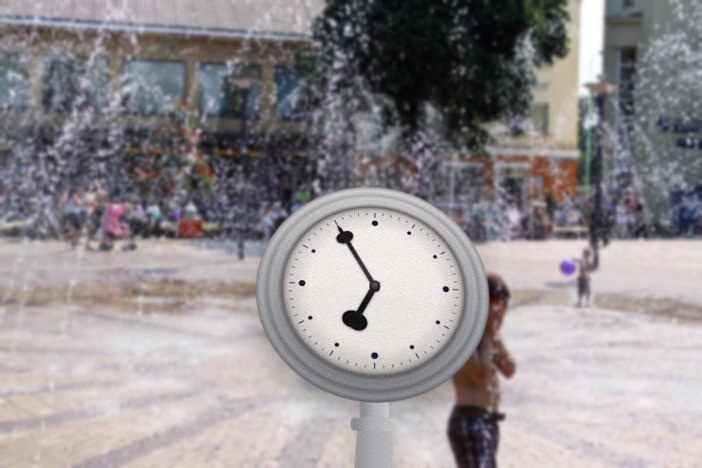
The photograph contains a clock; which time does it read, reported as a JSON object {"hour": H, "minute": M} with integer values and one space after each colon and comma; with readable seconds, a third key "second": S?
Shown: {"hour": 6, "minute": 55}
